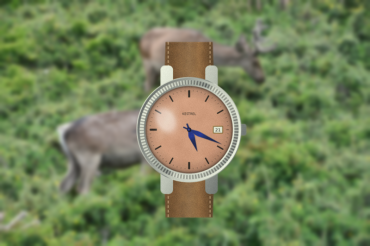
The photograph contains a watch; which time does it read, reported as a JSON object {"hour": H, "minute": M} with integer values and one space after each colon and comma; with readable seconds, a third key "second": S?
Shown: {"hour": 5, "minute": 19}
